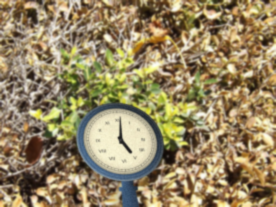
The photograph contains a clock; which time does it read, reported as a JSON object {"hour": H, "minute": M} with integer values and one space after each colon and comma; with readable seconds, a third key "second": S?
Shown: {"hour": 5, "minute": 1}
